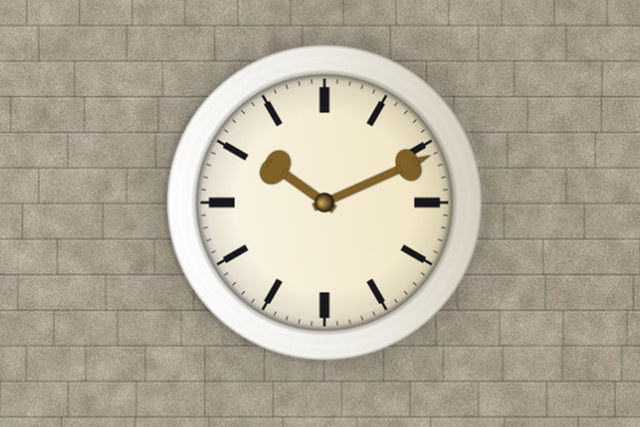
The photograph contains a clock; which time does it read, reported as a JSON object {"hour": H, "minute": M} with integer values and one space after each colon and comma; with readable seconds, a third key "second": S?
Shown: {"hour": 10, "minute": 11}
